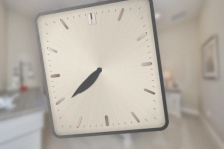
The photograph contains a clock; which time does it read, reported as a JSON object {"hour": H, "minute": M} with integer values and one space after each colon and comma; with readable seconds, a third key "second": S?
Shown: {"hour": 7, "minute": 39}
